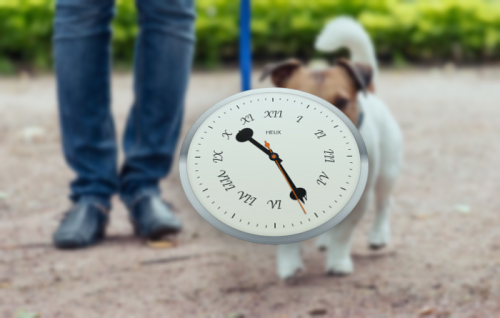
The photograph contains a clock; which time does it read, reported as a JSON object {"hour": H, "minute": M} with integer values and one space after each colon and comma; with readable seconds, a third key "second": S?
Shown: {"hour": 10, "minute": 25, "second": 26}
